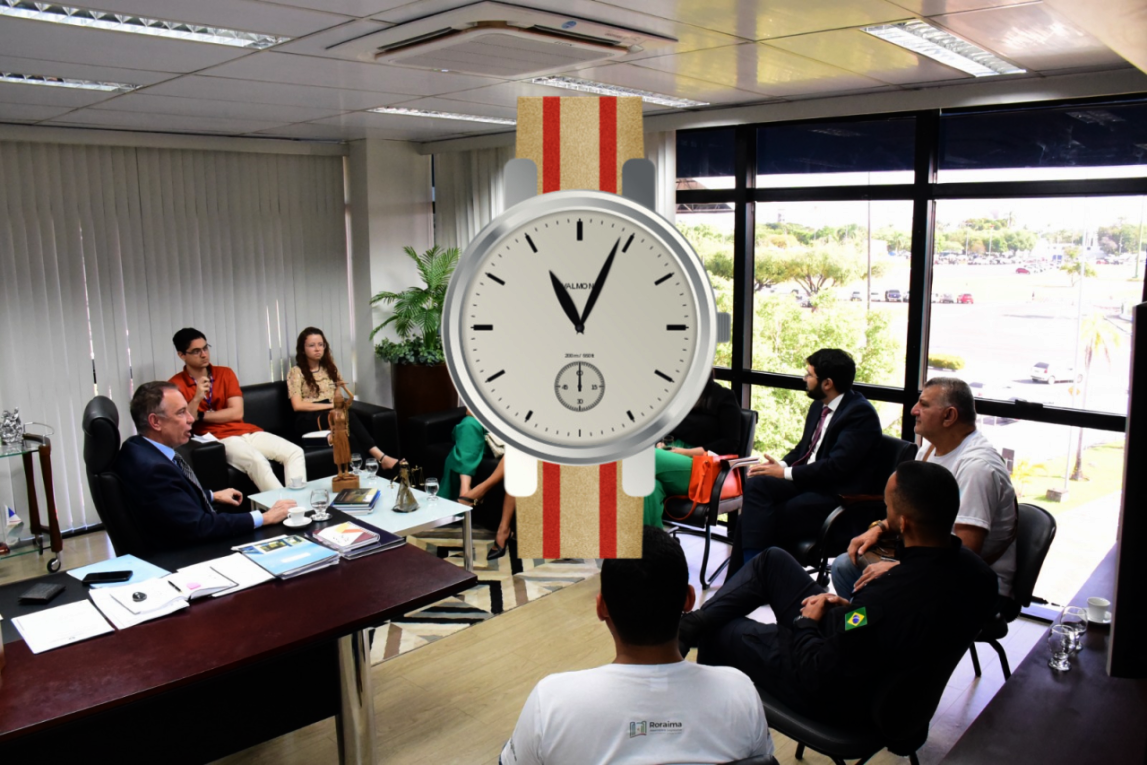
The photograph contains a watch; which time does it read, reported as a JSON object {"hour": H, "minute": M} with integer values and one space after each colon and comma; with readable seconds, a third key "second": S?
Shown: {"hour": 11, "minute": 4}
